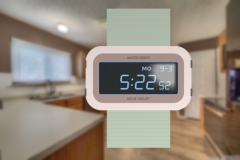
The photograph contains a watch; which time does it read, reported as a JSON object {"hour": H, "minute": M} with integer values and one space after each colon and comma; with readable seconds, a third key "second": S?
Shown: {"hour": 5, "minute": 22, "second": 52}
